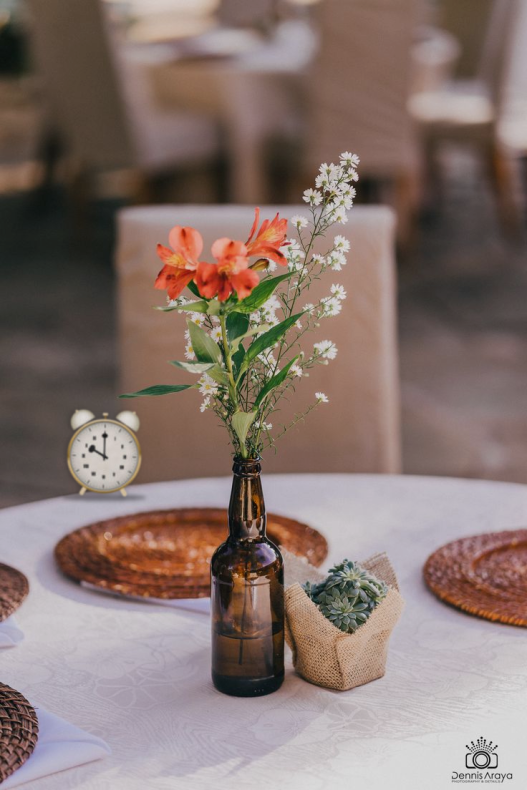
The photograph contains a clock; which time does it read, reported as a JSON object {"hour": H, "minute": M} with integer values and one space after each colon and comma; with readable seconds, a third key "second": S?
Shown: {"hour": 10, "minute": 0}
